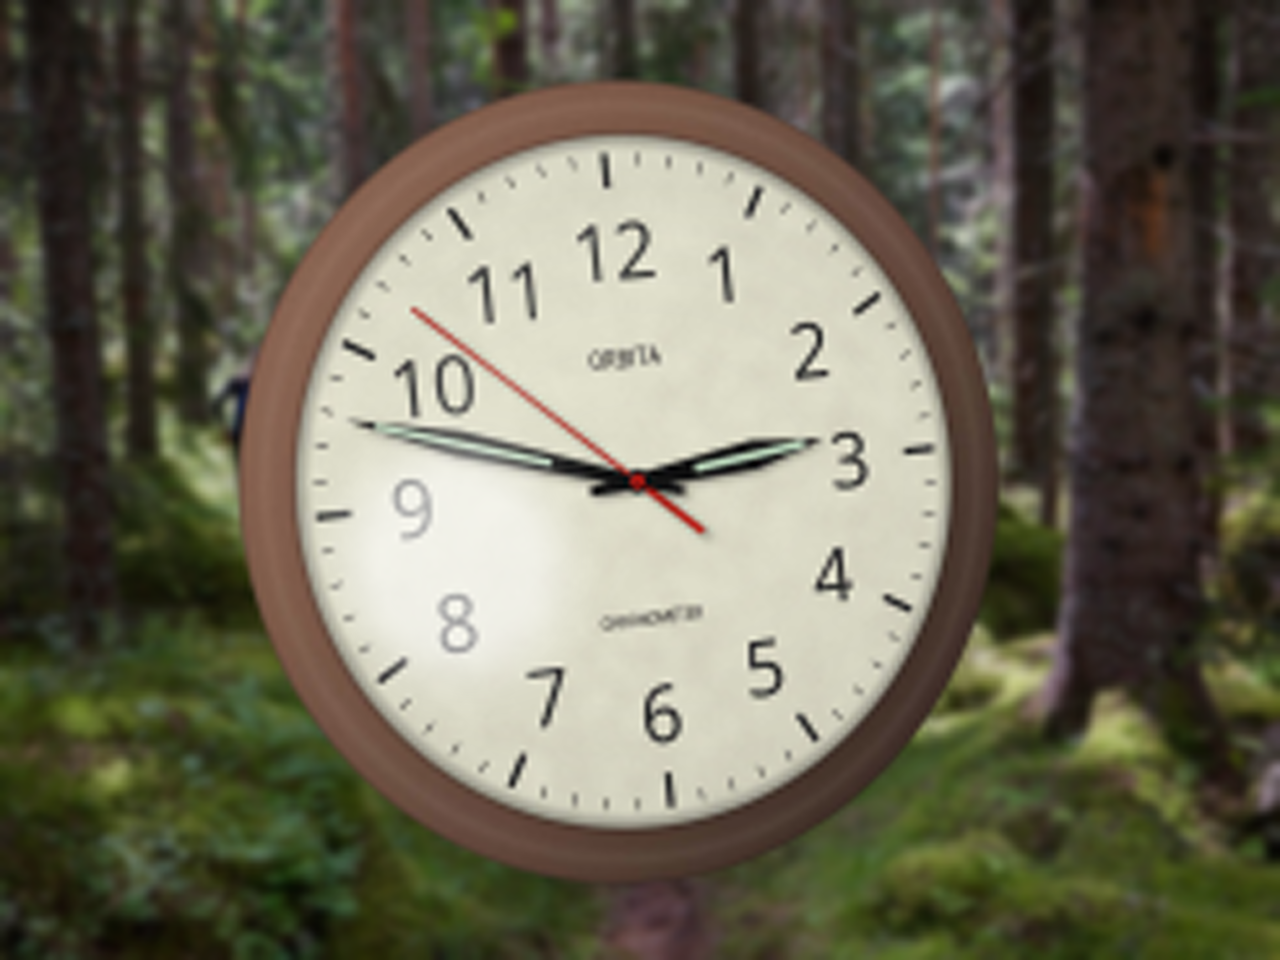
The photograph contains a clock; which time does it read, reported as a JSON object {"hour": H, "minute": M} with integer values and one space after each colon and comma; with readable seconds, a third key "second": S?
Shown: {"hour": 2, "minute": 47, "second": 52}
